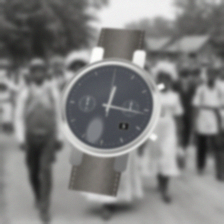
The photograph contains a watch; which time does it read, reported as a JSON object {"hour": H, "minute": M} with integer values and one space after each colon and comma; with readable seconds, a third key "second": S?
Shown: {"hour": 12, "minute": 16}
